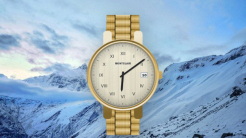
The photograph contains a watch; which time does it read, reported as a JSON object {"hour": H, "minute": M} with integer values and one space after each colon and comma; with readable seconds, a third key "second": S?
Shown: {"hour": 6, "minute": 9}
